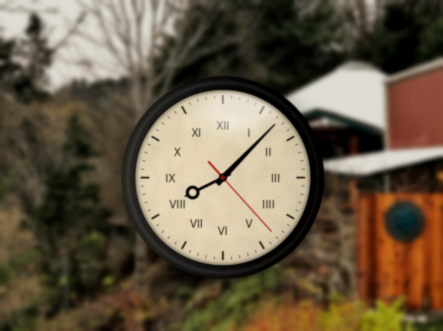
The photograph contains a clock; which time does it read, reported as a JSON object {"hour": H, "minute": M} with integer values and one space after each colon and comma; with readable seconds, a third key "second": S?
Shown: {"hour": 8, "minute": 7, "second": 23}
